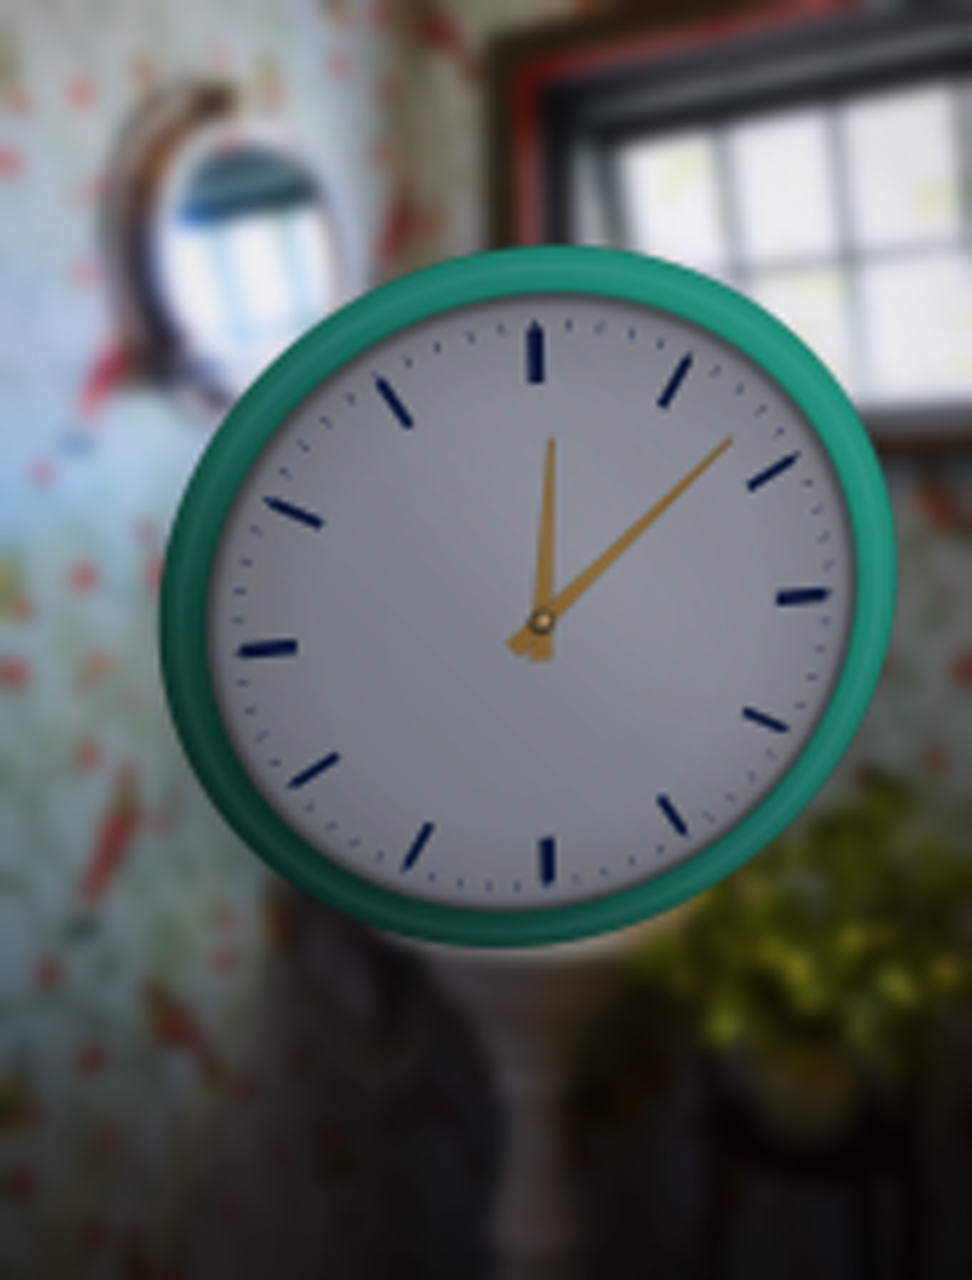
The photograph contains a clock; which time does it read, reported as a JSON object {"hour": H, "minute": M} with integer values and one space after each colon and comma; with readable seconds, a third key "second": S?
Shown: {"hour": 12, "minute": 8}
